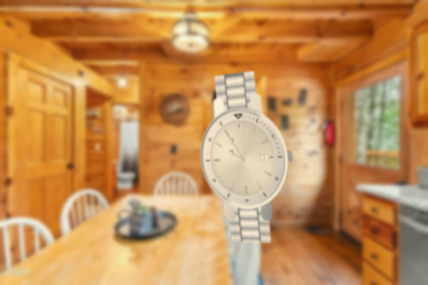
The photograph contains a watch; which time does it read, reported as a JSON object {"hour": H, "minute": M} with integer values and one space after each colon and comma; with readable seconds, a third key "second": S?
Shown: {"hour": 9, "minute": 55}
